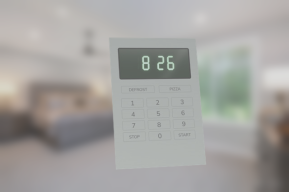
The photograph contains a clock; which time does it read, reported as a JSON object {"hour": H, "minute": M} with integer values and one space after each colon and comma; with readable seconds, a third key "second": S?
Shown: {"hour": 8, "minute": 26}
